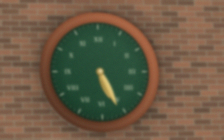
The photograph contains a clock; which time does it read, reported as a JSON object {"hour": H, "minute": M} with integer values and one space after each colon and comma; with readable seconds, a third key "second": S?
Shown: {"hour": 5, "minute": 26}
